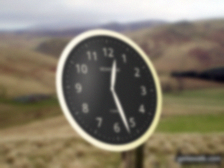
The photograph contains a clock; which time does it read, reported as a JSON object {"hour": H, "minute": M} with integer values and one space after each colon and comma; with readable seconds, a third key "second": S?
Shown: {"hour": 12, "minute": 27}
